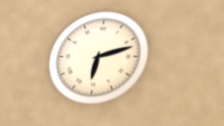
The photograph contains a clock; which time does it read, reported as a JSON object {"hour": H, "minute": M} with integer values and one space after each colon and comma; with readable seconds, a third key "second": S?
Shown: {"hour": 6, "minute": 12}
